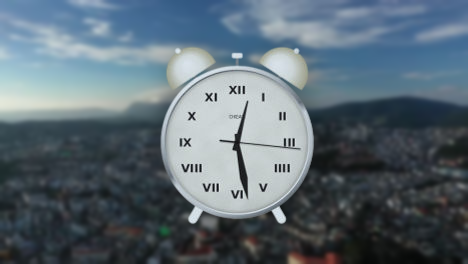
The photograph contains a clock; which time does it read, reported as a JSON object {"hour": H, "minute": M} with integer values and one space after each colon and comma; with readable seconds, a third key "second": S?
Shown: {"hour": 12, "minute": 28, "second": 16}
